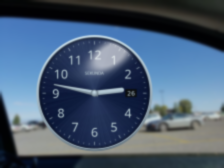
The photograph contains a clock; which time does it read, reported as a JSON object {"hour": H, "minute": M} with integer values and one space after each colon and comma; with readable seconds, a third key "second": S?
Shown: {"hour": 2, "minute": 47}
